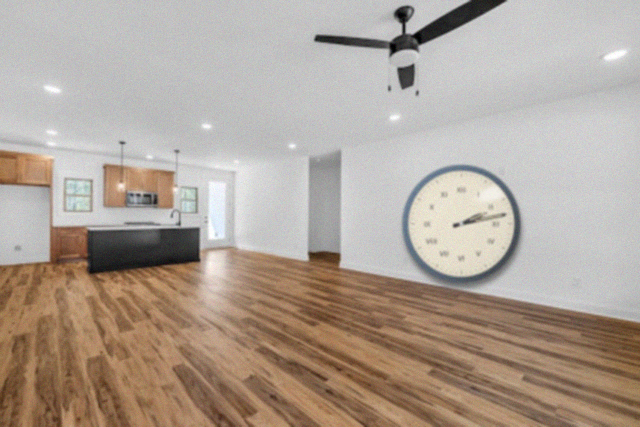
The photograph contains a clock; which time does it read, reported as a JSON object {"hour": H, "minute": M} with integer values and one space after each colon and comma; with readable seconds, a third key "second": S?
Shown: {"hour": 2, "minute": 13}
